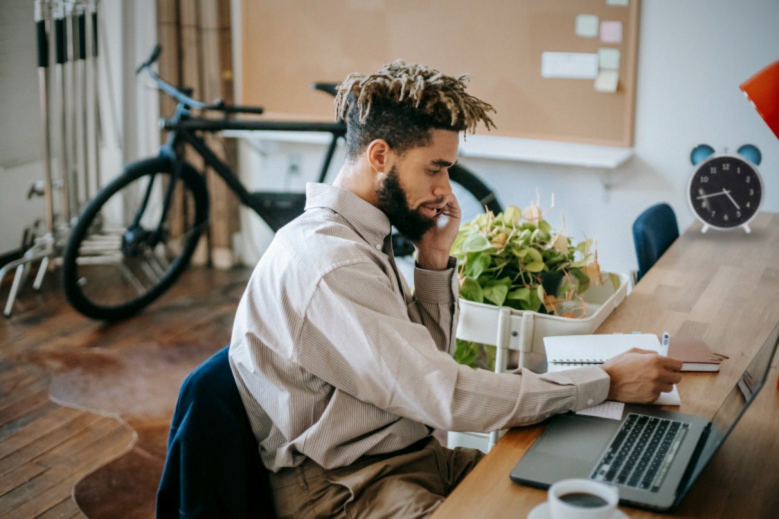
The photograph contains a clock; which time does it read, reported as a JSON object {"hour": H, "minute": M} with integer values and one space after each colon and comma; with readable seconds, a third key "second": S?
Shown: {"hour": 4, "minute": 43}
